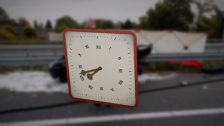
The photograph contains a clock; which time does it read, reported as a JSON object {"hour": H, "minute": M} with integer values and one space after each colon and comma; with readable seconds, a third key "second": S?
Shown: {"hour": 7, "minute": 42}
